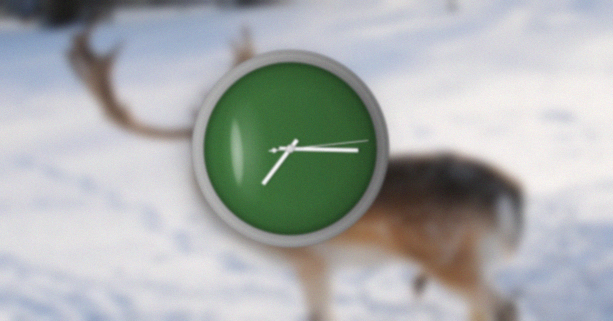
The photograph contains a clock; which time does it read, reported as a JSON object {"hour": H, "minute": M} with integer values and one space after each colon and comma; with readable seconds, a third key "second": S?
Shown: {"hour": 7, "minute": 15, "second": 14}
